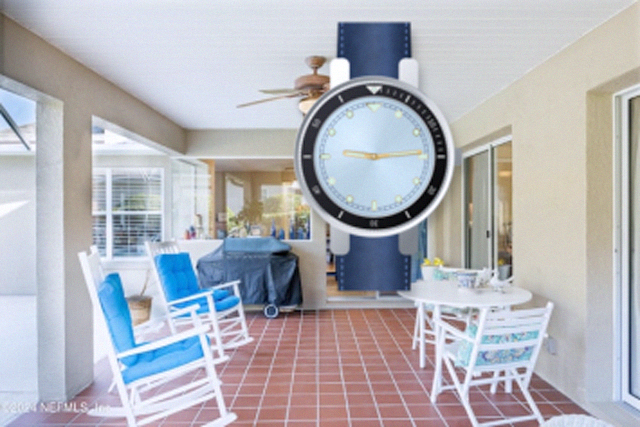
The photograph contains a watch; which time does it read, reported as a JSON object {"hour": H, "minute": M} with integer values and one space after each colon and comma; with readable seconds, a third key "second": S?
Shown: {"hour": 9, "minute": 14}
